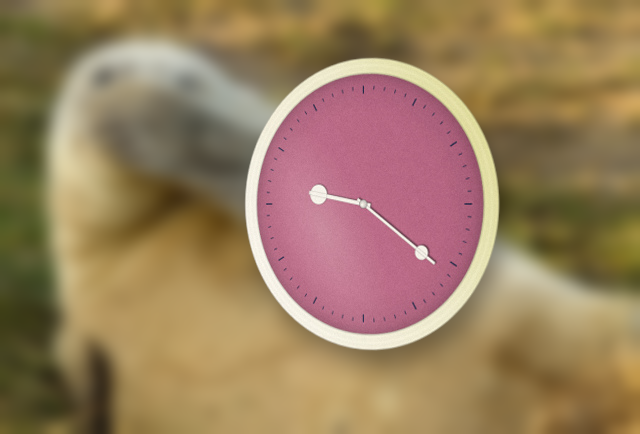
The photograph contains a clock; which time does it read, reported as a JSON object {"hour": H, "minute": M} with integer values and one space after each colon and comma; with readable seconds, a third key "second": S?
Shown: {"hour": 9, "minute": 21}
